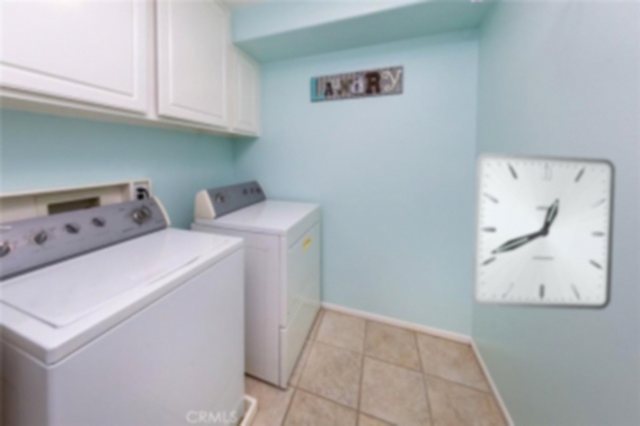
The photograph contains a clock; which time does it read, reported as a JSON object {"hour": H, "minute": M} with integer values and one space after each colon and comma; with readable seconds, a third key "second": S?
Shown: {"hour": 12, "minute": 41}
